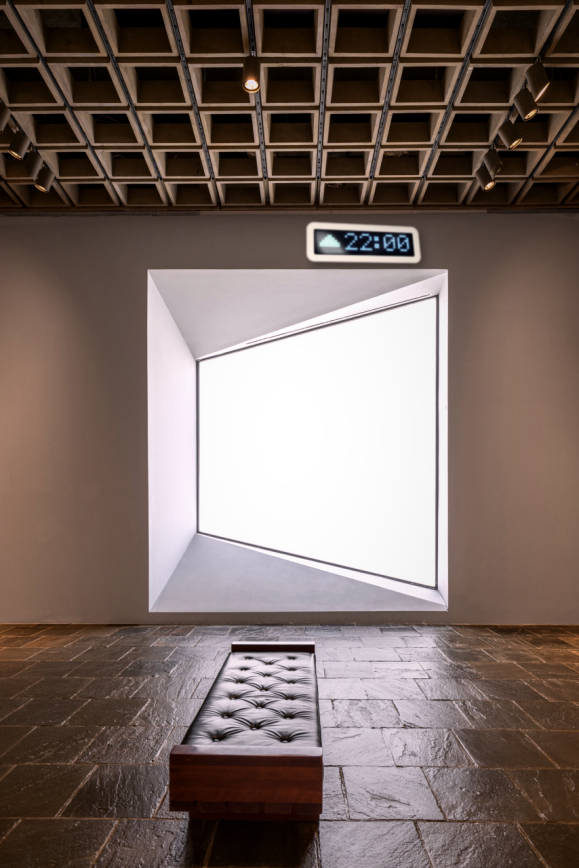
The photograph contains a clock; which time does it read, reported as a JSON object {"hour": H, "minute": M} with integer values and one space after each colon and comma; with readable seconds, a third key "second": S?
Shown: {"hour": 22, "minute": 0}
